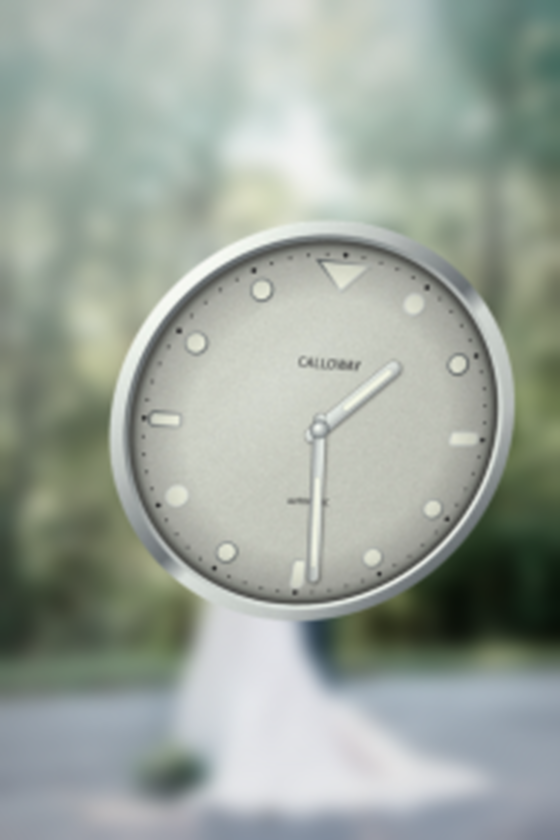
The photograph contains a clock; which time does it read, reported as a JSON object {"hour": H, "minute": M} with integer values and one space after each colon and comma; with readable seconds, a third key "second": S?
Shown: {"hour": 1, "minute": 29}
